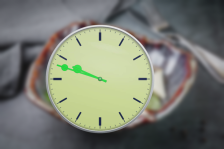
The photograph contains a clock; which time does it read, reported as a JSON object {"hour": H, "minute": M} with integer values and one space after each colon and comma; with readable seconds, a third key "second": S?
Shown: {"hour": 9, "minute": 48}
